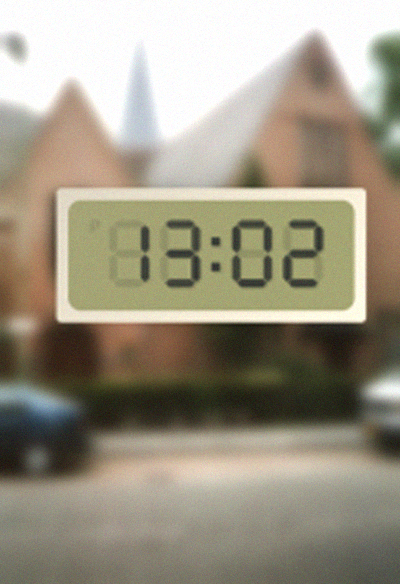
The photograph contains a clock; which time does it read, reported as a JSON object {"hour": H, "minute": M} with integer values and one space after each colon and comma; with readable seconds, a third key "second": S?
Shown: {"hour": 13, "minute": 2}
